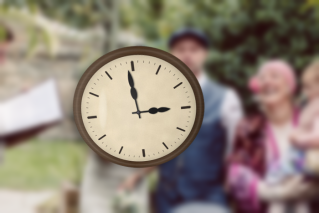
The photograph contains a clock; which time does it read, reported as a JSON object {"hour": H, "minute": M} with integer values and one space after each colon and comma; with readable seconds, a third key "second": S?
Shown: {"hour": 2, "minute": 59}
